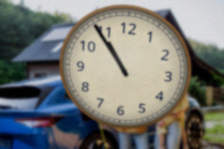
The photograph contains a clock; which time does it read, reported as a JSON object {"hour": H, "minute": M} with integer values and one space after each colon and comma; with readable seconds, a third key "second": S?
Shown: {"hour": 10, "minute": 54}
